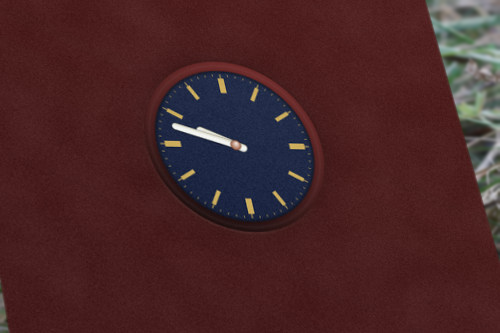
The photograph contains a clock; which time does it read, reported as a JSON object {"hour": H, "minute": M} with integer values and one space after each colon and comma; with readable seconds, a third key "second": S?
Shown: {"hour": 9, "minute": 48}
